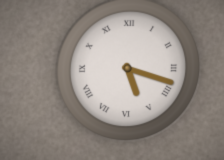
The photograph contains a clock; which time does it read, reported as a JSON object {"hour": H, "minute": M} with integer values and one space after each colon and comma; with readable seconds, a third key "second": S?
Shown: {"hour": 5, "minute": 18}
